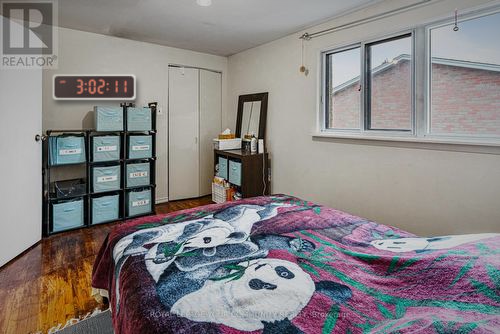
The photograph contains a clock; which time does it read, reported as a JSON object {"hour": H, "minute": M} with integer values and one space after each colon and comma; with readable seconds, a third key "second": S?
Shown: {"hour": 3, "minute": 2, "second": 11}
